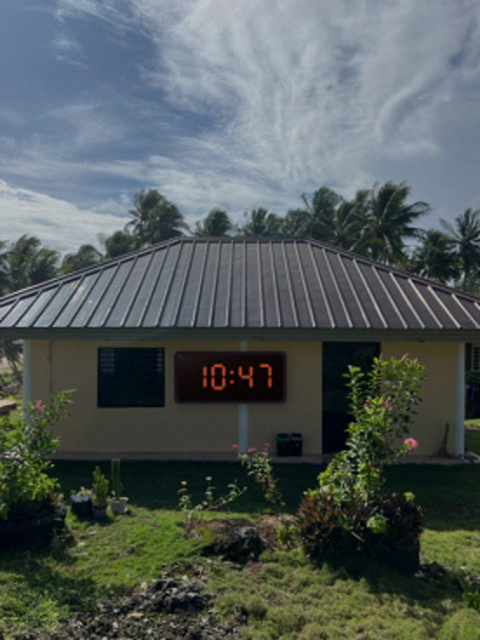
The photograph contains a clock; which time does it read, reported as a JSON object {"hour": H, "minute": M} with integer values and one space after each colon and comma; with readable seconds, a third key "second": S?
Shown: {"hour": 10, "minute": 47}
